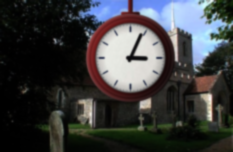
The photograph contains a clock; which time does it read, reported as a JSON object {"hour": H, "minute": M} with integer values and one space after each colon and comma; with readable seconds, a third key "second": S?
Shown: {"hour": 3, "minute": 4}
